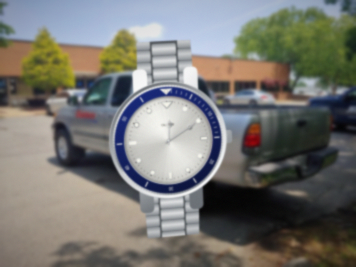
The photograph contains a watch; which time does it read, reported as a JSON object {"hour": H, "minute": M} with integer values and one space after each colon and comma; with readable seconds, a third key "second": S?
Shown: {"hour": 12, "minute": 10}
